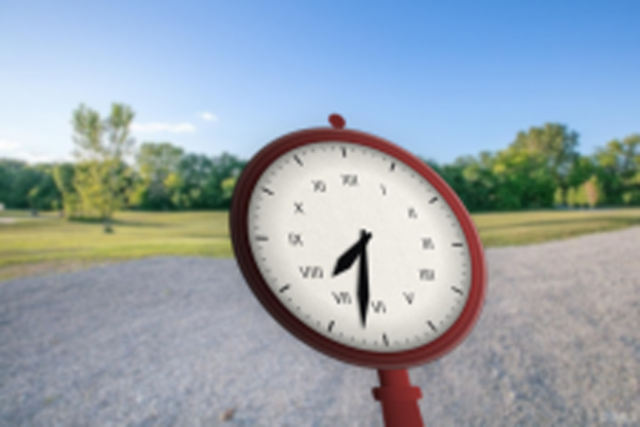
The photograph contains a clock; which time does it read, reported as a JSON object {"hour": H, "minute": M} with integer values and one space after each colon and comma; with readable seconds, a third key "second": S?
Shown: {"hour": 7, "minute": 32}
